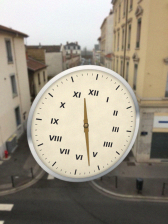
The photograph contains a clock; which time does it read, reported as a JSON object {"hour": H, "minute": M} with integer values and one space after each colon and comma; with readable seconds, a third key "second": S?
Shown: {"hour": 11, "minute": 27}
